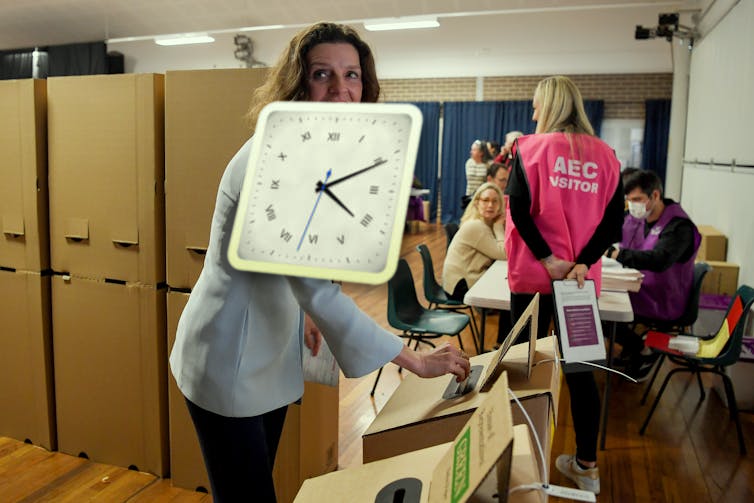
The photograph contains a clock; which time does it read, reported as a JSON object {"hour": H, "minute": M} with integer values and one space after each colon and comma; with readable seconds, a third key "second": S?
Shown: {"hour": 4, "minute": 10, "second": 32}
